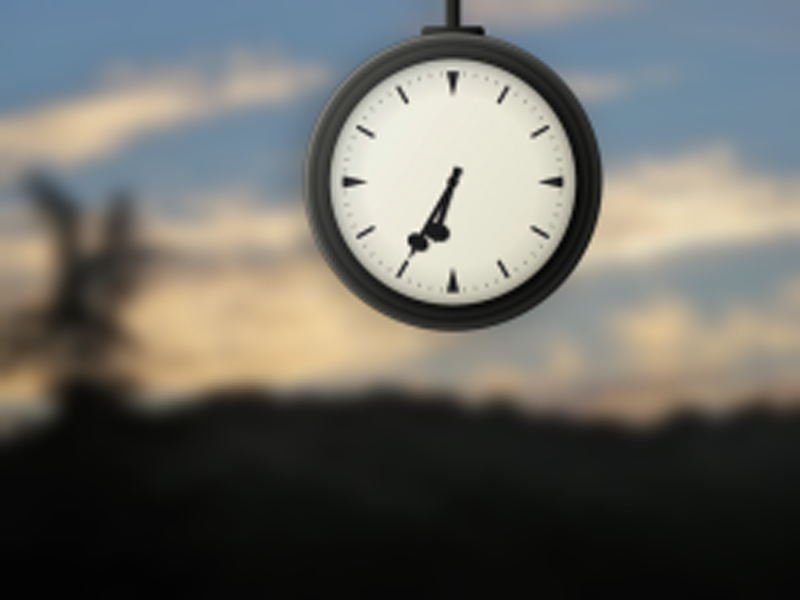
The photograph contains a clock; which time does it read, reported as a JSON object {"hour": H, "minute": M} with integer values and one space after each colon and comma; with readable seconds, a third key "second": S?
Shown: {"hour": 6, "minute": 35}
